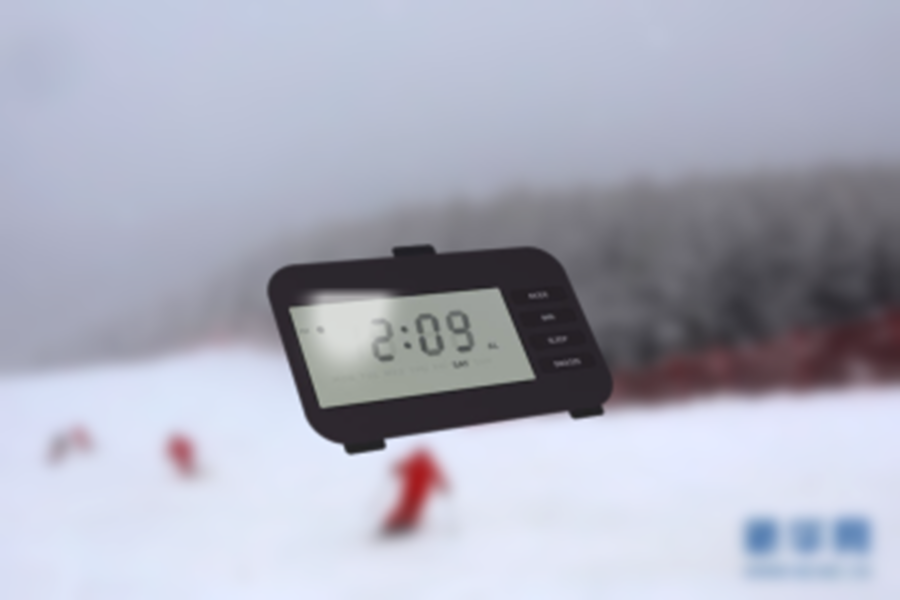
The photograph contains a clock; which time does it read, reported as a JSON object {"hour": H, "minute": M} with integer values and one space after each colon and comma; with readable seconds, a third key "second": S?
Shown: {"hour": 2, "minute": 9}
